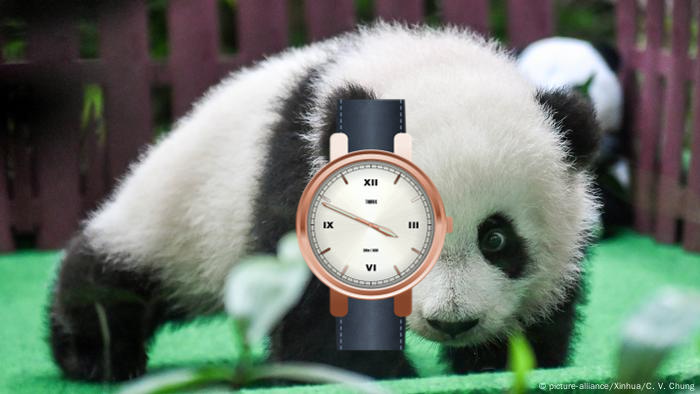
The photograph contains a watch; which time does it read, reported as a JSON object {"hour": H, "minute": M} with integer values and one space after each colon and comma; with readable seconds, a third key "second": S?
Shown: {"hour": 3, "minute": 49}
